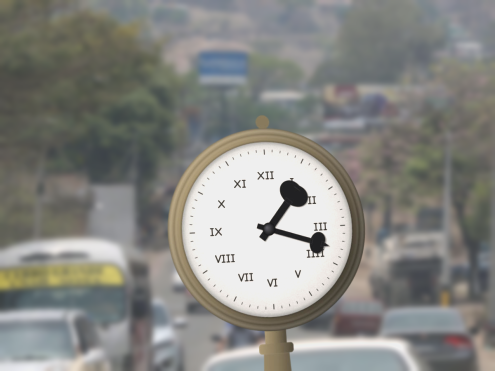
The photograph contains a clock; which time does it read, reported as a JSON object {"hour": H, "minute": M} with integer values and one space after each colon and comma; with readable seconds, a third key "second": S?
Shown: {"hour": 1, "minute": 18}
